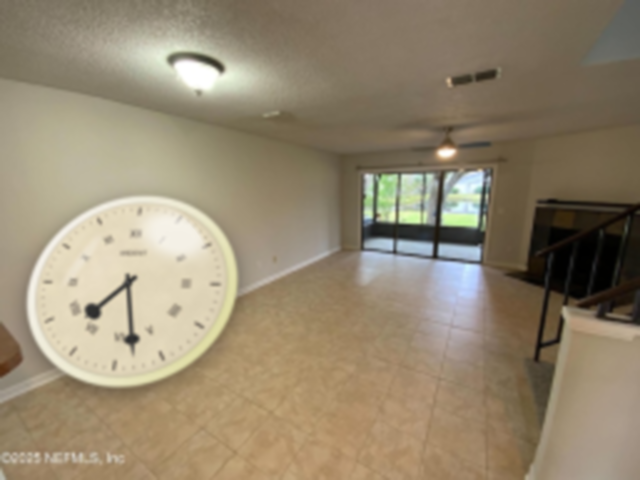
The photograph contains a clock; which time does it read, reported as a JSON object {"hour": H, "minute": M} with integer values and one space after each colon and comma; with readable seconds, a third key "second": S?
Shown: {"hour": 7, "minute": 28}
